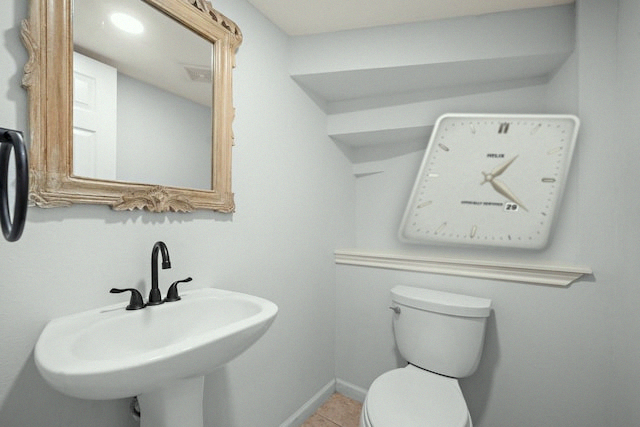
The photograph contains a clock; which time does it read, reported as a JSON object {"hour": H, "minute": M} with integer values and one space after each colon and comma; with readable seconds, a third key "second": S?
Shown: {"hour": 1, "minute": 21}
